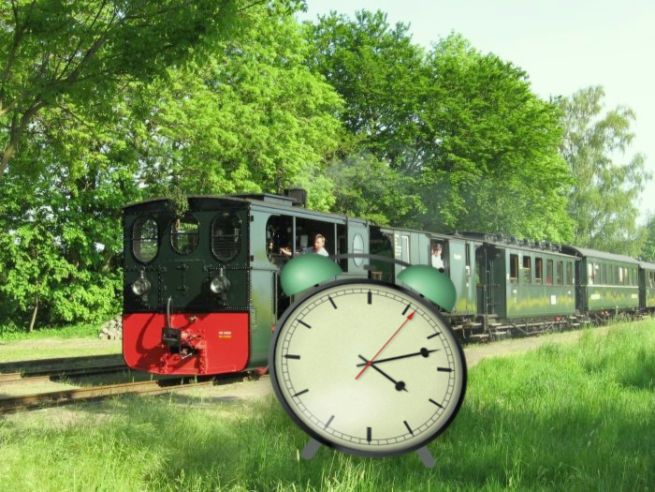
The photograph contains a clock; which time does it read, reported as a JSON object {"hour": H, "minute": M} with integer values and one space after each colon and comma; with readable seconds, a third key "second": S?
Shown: {"hour": 4, "minute": 12, "second": 6}
